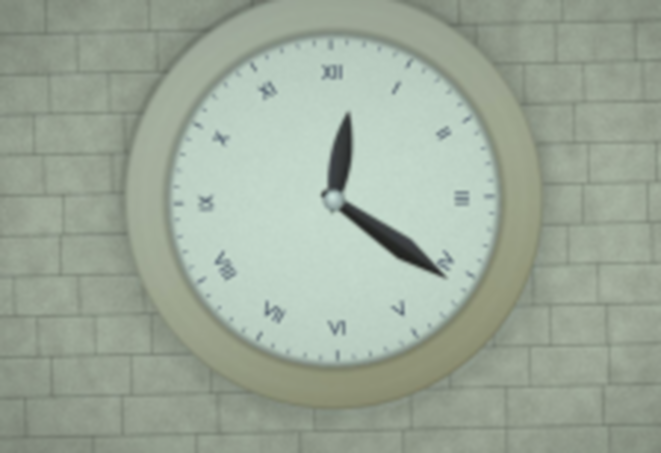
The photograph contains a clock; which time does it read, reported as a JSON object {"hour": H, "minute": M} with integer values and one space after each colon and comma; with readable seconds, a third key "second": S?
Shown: {"hour": 12, "minute": 21}
